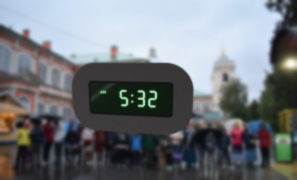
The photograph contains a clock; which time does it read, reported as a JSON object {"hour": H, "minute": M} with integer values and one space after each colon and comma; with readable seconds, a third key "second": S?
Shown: {"hour": 5, "minute": 32}
